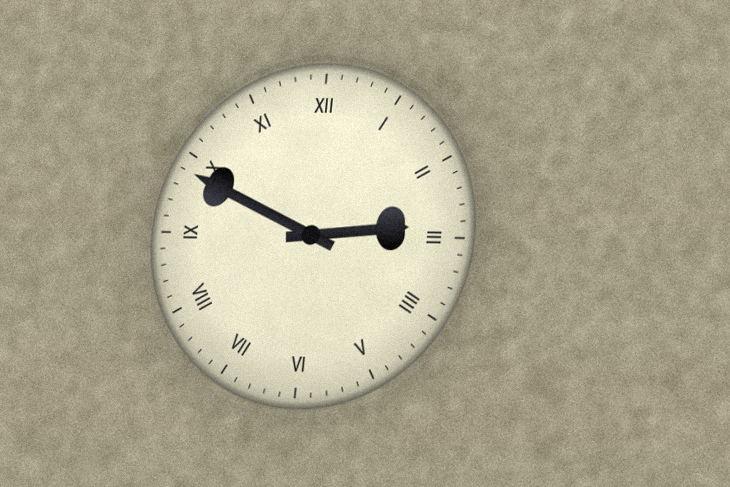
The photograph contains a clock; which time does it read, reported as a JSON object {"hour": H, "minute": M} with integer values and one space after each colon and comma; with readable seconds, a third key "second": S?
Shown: {"hour": 2, "minute": 49}
